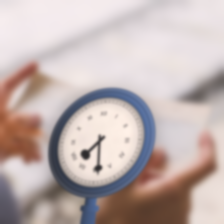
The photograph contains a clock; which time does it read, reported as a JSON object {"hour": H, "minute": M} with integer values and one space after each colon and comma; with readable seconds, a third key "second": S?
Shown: {"hour": 7, "minute": 29}
